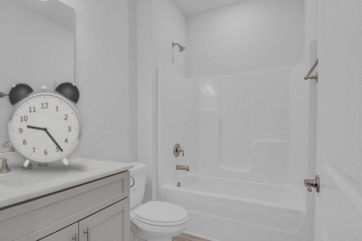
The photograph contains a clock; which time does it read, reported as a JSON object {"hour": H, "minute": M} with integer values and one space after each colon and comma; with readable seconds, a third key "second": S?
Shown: {"hour": 9, "minute": 24}
